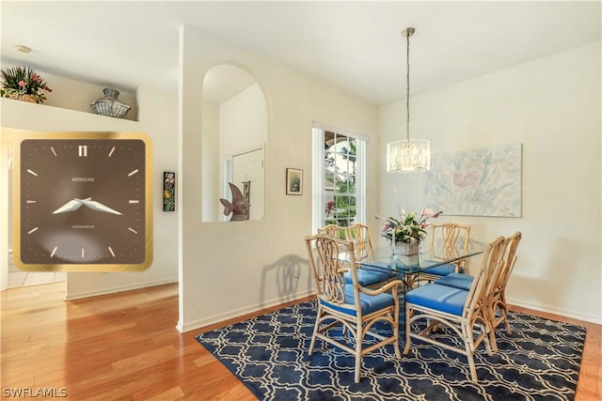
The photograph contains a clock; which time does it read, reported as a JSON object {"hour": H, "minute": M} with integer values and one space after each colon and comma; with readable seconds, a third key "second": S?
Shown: {"hour": 8, "minute": 18}
